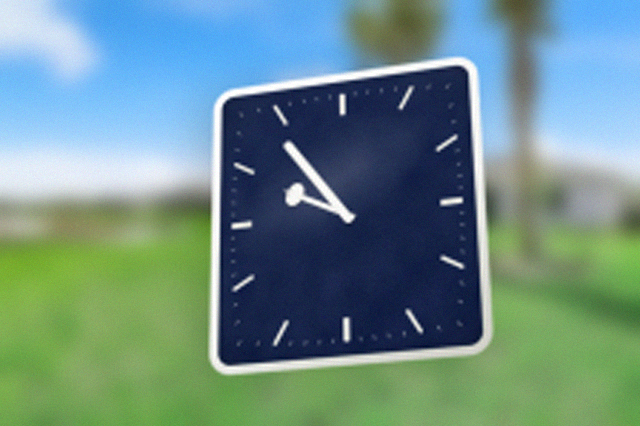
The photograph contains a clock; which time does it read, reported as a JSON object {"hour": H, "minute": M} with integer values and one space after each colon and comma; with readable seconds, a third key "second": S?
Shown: {"hour": 9, "minute": 54}
